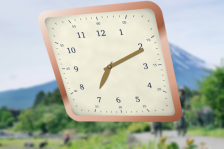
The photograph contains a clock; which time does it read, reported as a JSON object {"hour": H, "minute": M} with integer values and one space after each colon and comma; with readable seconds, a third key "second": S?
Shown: {"hour": 7, "minute": 11}
